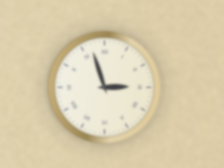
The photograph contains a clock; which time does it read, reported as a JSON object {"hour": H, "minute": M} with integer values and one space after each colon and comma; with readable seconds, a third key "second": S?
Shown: {"hour": 2, "minute": 57}
